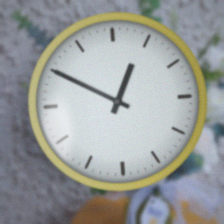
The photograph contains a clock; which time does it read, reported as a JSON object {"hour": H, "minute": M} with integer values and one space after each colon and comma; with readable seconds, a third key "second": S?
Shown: {"hour": 12, "minute": 50}
